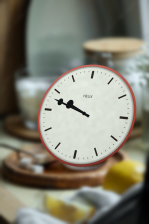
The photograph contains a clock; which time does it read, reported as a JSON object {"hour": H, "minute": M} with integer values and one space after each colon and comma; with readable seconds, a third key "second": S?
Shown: {"hour": 9, "minute": 48}
